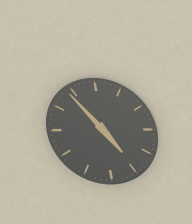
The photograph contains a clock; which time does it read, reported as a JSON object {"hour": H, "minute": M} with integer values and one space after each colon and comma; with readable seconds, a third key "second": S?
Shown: {"hour": 4, "minute": 54}
